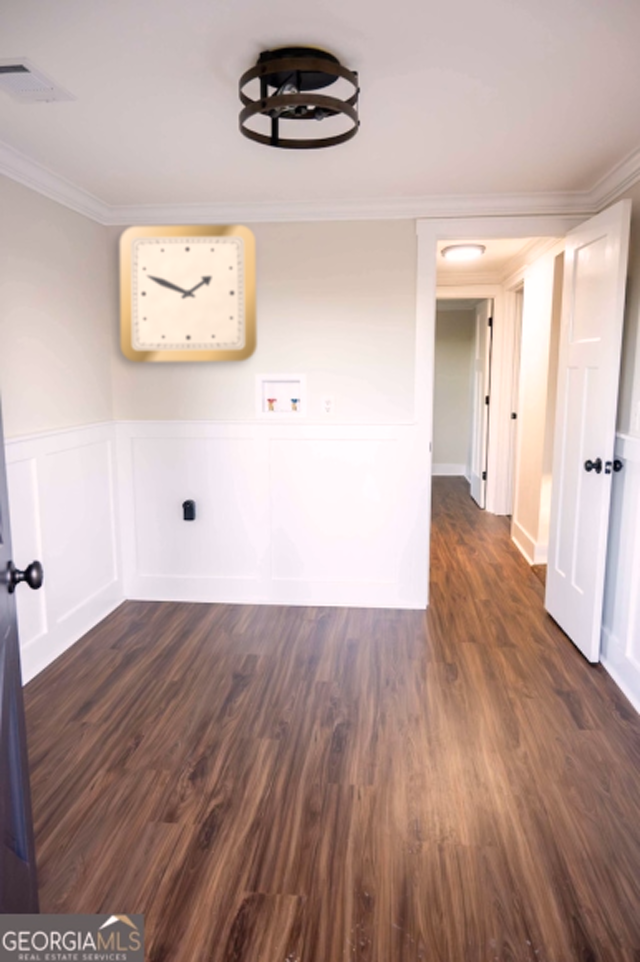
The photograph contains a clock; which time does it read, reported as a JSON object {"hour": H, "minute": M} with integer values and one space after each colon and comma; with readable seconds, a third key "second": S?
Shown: {"hour": 1, "minute": 49}
